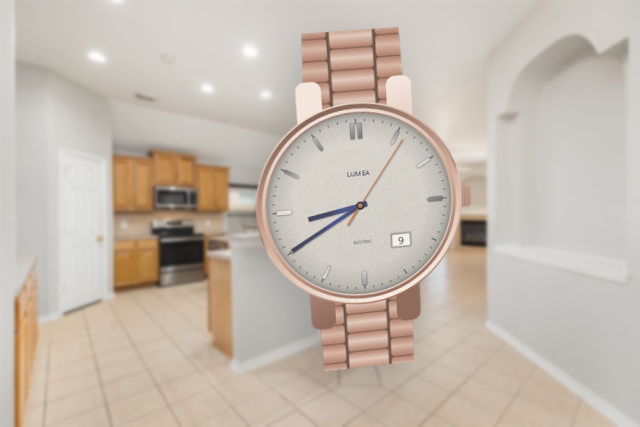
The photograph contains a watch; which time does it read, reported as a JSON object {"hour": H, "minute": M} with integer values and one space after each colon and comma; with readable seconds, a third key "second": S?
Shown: {"hour": 8, "minute": 40, "second": 6}
